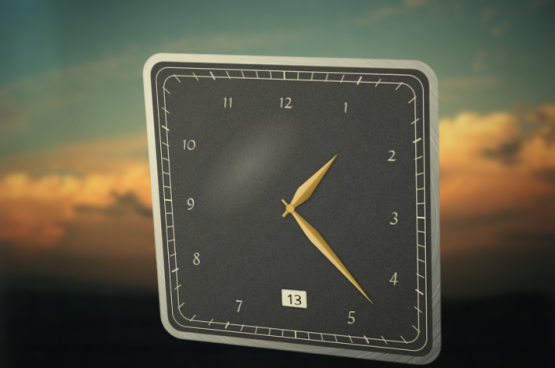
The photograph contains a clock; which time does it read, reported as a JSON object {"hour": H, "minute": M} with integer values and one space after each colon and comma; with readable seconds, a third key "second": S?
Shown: {"hour": 1, "minute": 23}
